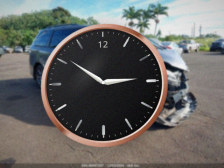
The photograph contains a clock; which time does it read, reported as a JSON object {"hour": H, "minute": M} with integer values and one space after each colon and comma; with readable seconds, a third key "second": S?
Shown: {"hour": 2, "minute": 51}
